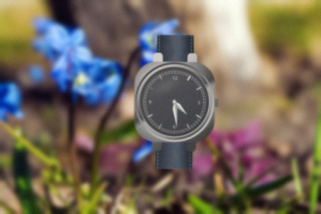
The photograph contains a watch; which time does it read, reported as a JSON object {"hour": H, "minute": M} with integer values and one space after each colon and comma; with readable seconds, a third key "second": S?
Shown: {"hour": 4, "minute": 29}
